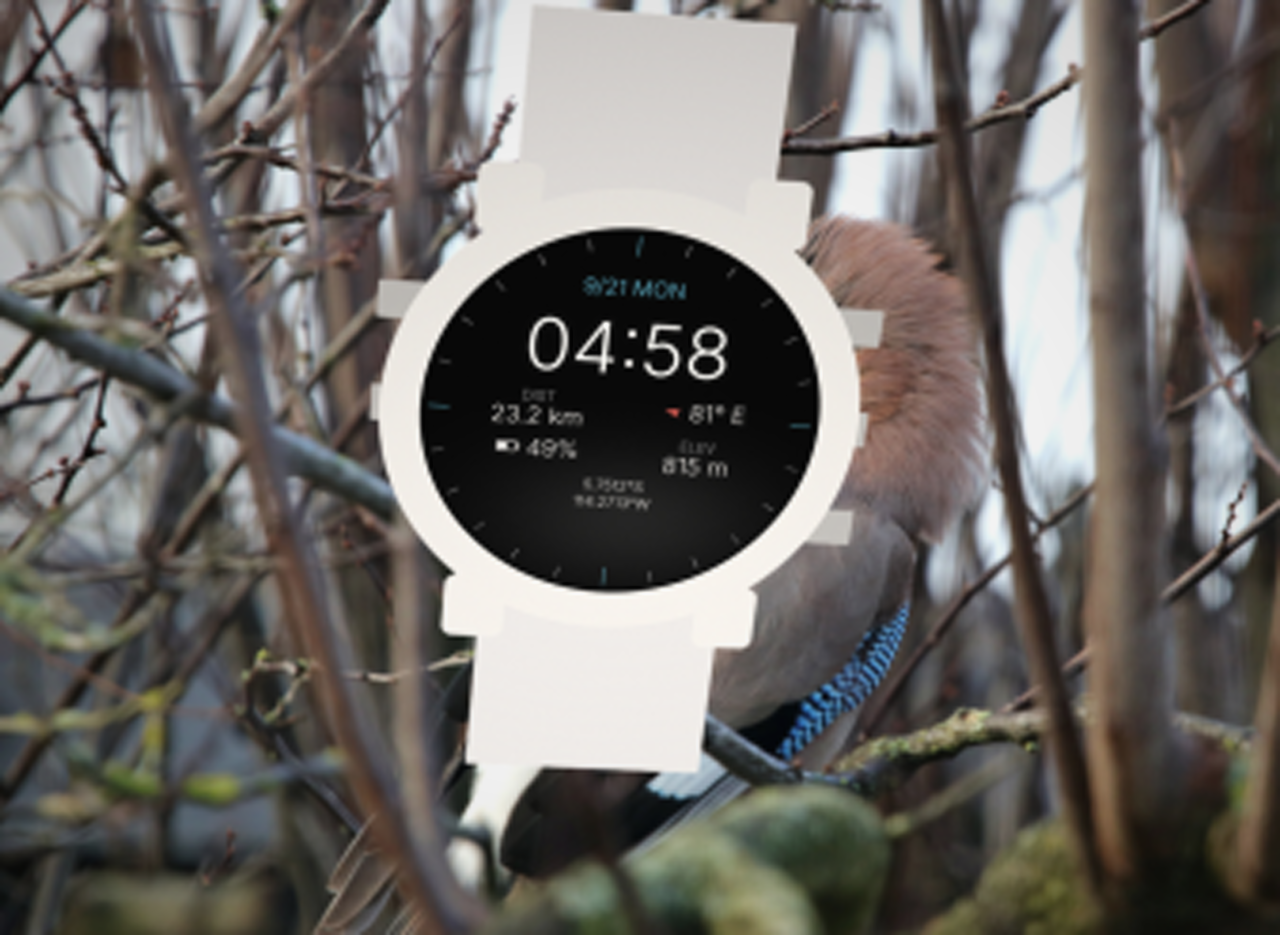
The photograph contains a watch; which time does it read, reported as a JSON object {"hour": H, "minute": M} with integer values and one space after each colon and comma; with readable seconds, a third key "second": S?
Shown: {"hour": 4, "minute": 58}
